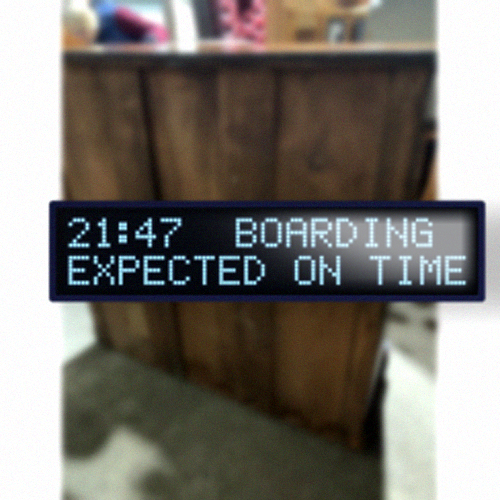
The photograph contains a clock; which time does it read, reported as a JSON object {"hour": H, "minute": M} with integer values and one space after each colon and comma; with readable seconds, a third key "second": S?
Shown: {"hour": 21, "minute": 47}
